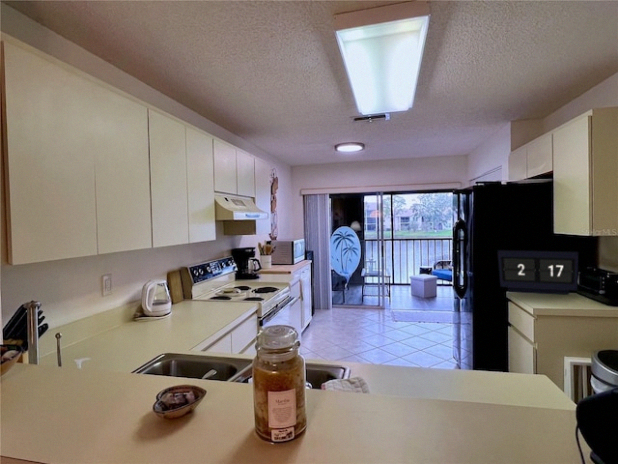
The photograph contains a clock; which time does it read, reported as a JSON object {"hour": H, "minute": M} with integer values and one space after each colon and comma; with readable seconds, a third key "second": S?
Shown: {"hour": 2, "minute": 17}
